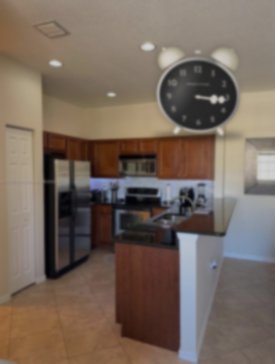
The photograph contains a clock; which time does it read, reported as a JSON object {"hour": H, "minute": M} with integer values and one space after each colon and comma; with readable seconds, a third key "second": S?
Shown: {"hour": 3, "minute": 16}
